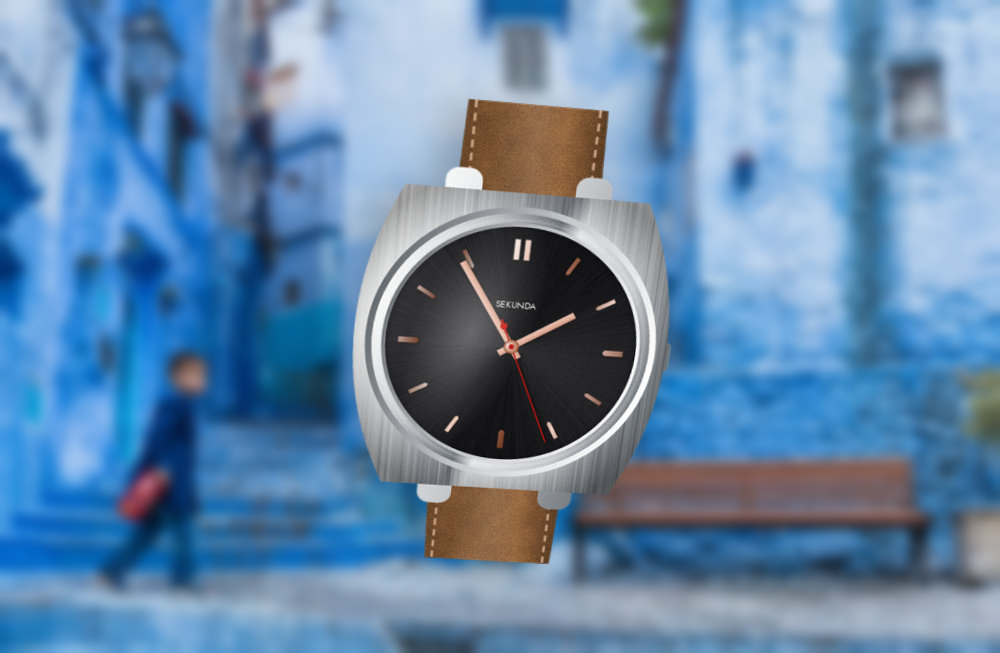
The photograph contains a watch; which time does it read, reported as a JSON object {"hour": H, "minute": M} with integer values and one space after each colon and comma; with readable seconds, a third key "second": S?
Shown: {"hour": 1, "minute": 54, "second": 26}
